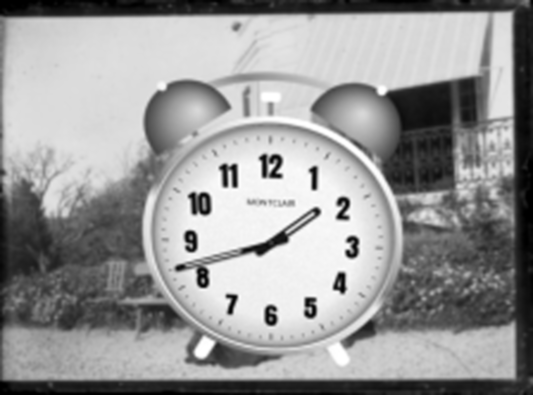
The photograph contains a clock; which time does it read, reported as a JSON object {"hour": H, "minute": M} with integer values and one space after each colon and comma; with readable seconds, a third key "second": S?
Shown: {"hour": 1, "minute": 42}
